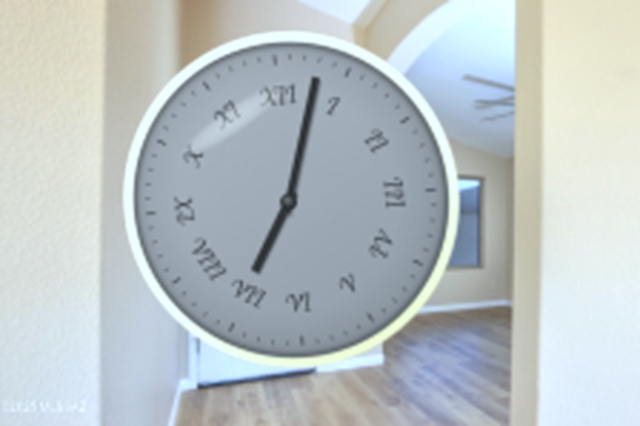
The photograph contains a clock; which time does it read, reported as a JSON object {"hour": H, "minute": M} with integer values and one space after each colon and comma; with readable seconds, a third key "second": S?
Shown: {"hour": 7, "minute": 3}
